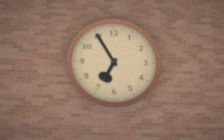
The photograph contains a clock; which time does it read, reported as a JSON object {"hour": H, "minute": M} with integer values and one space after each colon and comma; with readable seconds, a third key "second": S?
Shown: {"hour": 6, "minute": 55}
